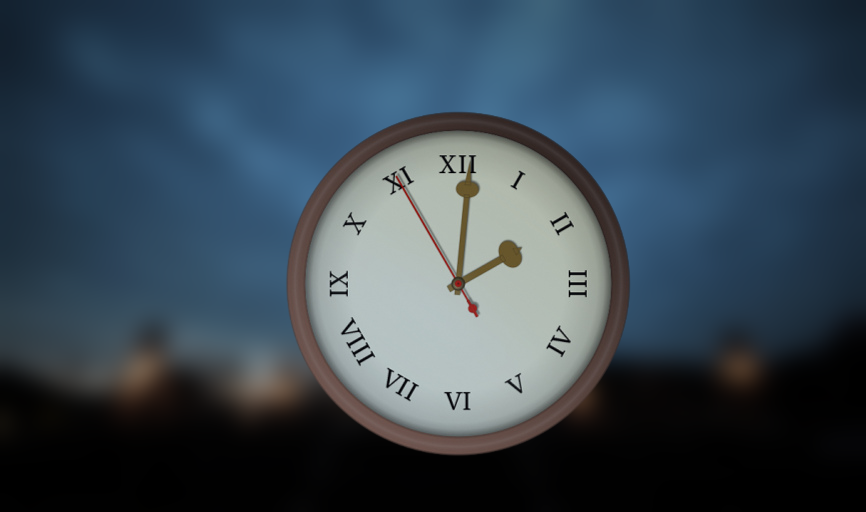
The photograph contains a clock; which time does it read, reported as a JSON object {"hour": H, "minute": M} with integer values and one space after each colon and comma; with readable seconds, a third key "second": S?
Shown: {"hour": 2, "minute": 0, "second": 55}
